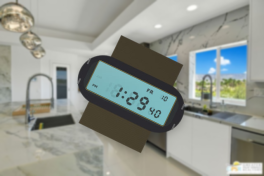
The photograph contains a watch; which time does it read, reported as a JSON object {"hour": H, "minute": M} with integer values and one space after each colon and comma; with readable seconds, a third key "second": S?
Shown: {"hour": 1, "minute": 29, "second": 40}
